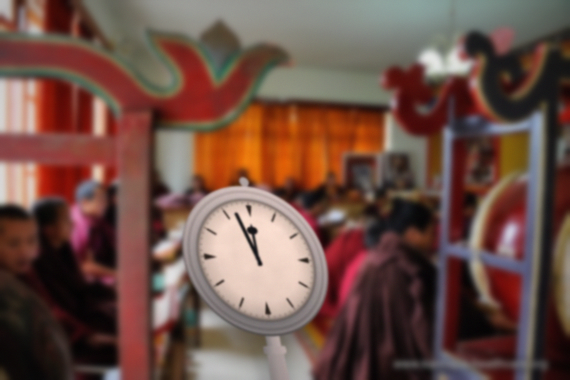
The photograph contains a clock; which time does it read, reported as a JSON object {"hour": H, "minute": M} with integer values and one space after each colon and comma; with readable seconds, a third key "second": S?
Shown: {"hour": 11, "minute": 57}
